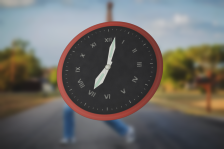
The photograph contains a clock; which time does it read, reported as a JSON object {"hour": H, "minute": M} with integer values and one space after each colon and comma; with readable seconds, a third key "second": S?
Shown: {"hour": 7, "minute": 2}
